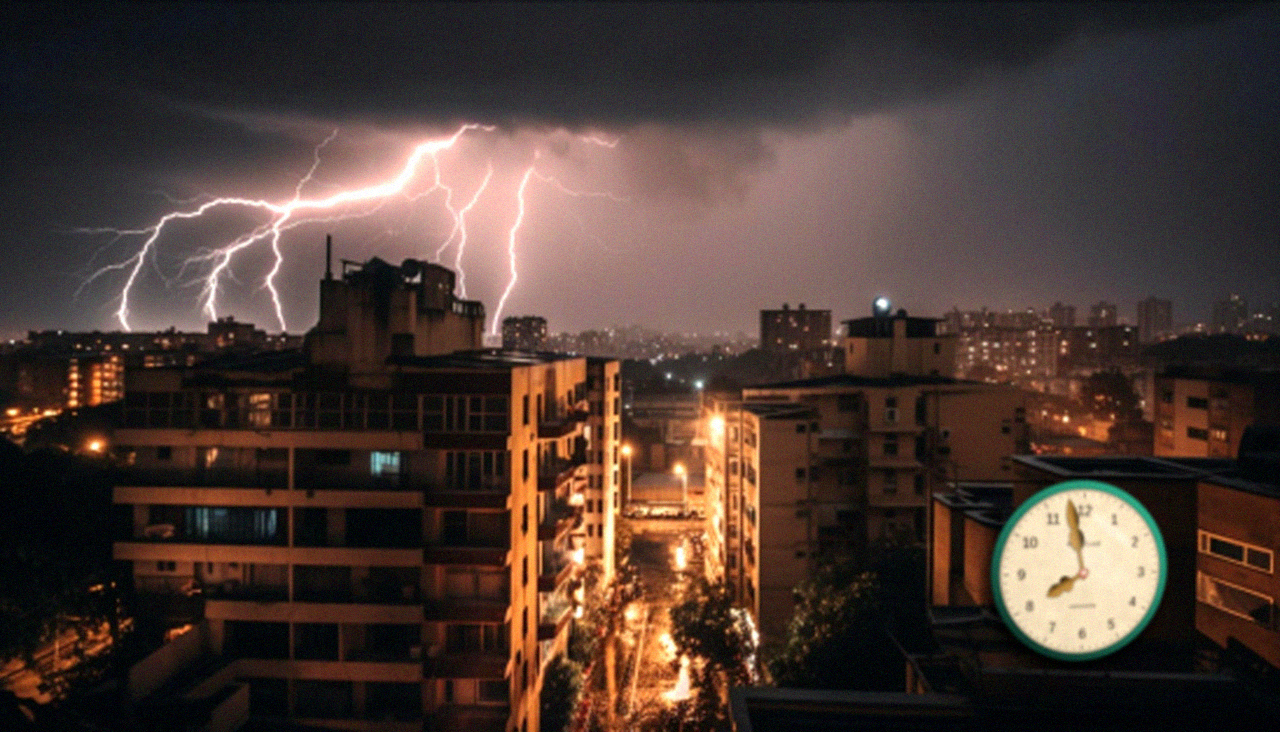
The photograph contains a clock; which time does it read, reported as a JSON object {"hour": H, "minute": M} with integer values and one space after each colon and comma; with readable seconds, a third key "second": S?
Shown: {"hour": 7, "minute": 58}
